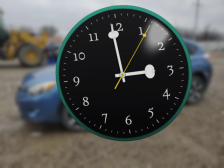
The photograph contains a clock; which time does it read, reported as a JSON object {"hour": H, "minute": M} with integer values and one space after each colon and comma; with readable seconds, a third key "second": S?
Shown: {"hour": 2, "minute": 59, "second": 6}
